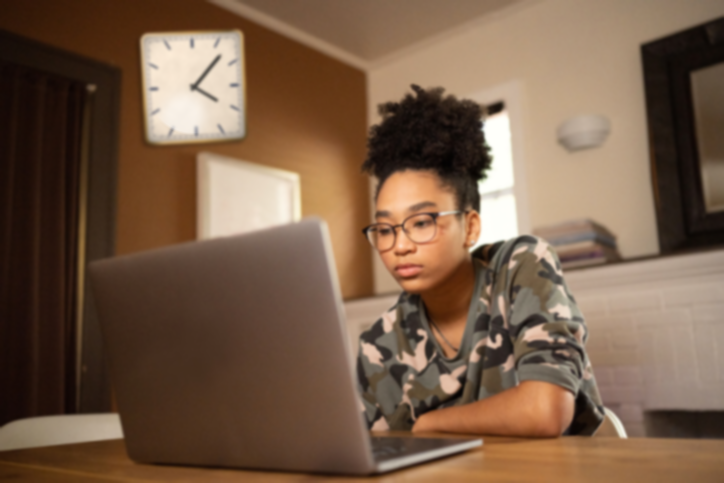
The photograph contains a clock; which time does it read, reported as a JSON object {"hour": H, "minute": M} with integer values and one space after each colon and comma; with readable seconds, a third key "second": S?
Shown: {"hour": 4, "minute": 7}
